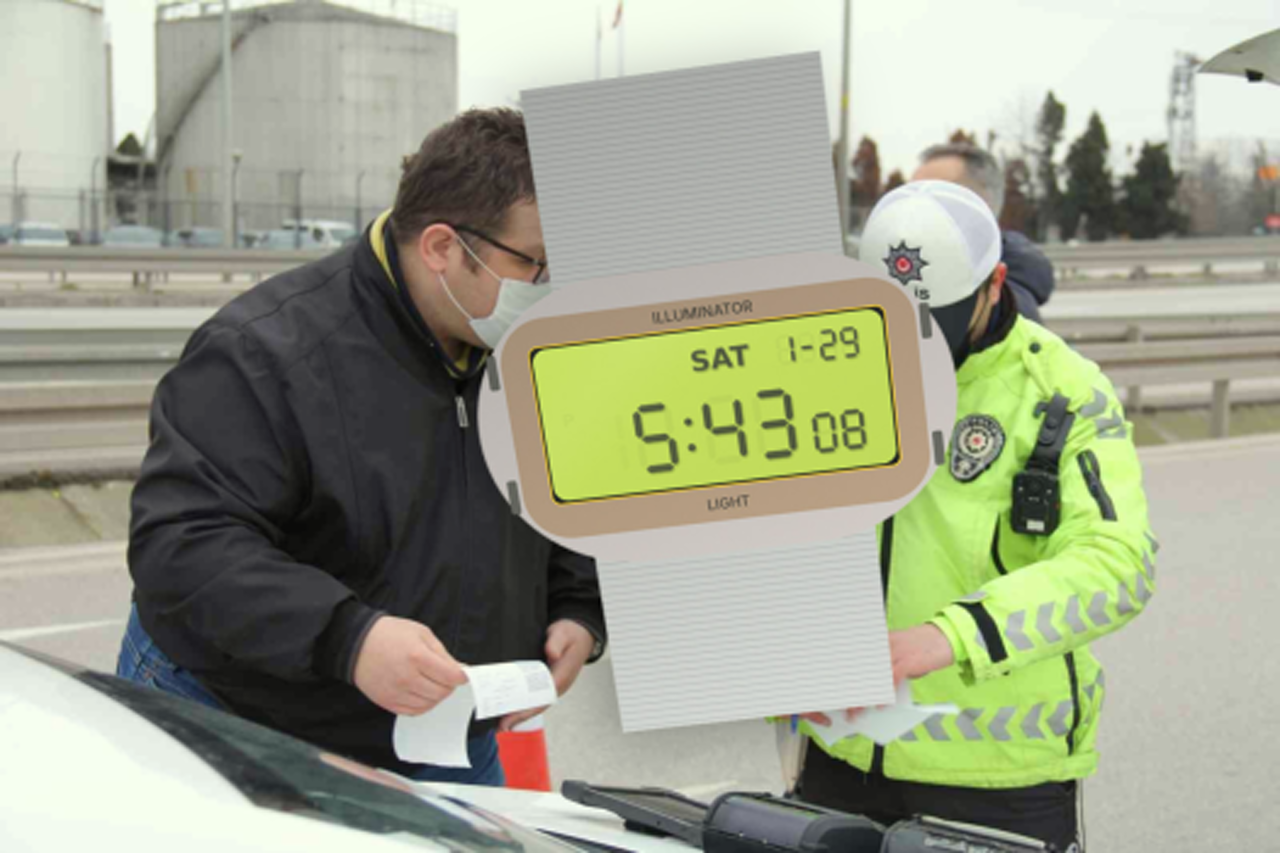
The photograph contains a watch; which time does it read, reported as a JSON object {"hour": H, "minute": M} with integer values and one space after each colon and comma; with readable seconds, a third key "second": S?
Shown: {"hour": 5, "minute": 43, "second": 8}
